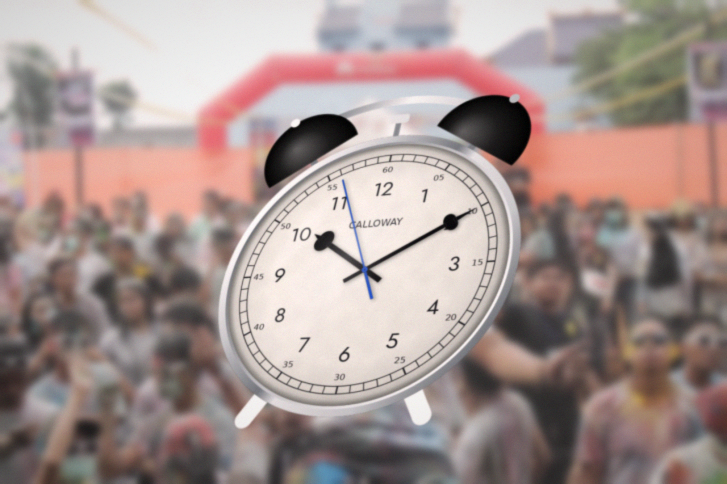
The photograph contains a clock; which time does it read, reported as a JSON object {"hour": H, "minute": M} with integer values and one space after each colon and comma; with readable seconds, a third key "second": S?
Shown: {"hour": 10, "minute": 9, "second": 56}
